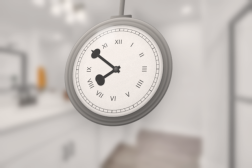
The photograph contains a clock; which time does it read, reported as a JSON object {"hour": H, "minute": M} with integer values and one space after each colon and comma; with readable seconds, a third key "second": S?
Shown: {"hour": 7, "minute": 51}
